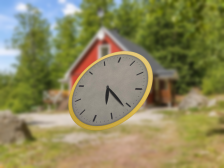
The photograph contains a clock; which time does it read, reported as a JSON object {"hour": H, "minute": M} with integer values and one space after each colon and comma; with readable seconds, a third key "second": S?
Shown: {"hour": 5, "minute": 21}
